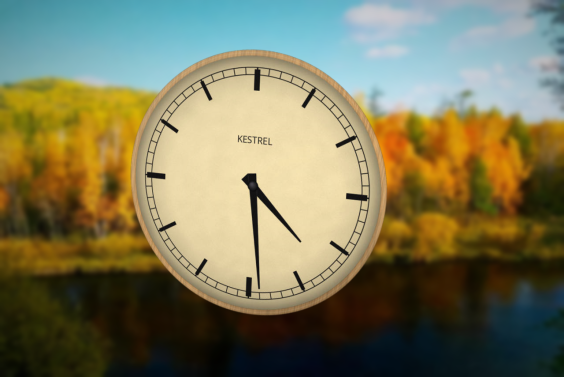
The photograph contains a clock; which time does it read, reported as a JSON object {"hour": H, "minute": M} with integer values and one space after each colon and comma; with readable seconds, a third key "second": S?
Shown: {"hour": 4, "minute": 29}
